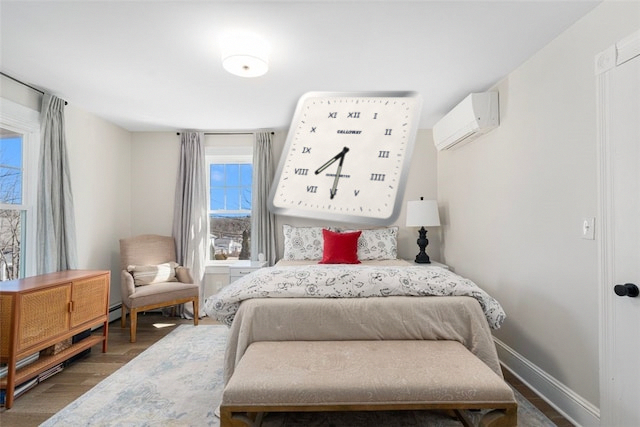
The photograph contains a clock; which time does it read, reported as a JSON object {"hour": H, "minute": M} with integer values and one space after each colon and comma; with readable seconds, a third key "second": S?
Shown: {"hour": 7, "minute": 30}
